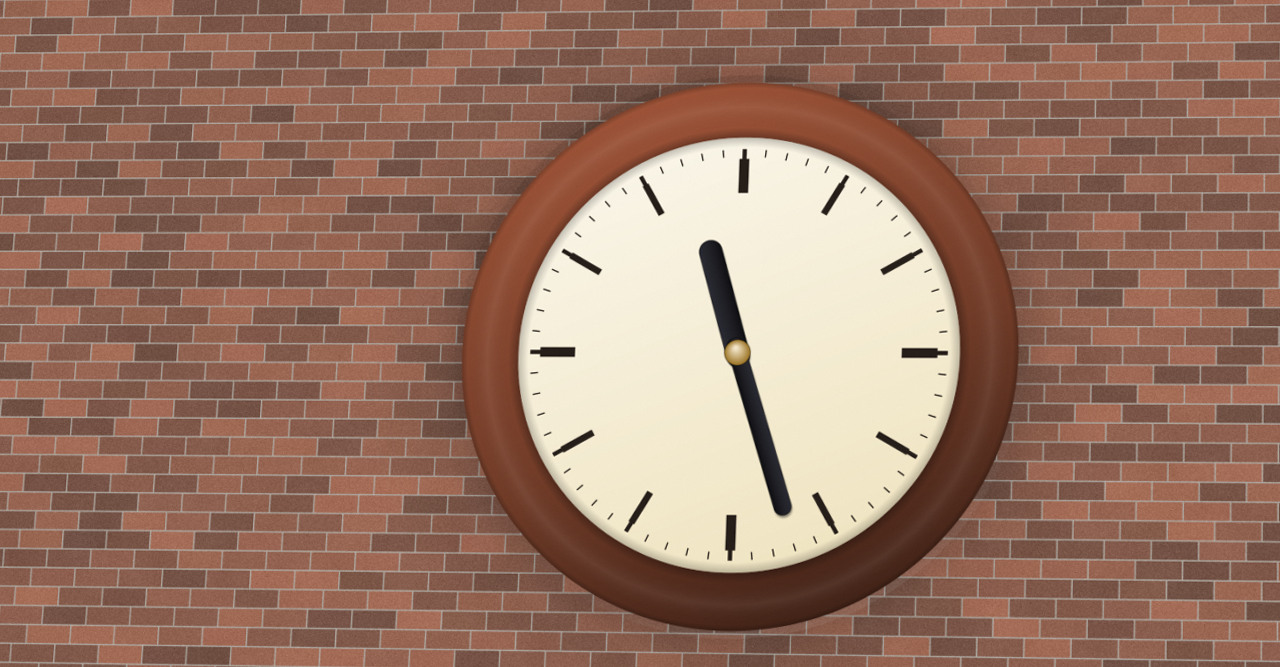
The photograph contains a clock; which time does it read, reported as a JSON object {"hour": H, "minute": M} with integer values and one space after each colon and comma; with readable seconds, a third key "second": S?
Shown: {"hour": 11, "minute": 27}
